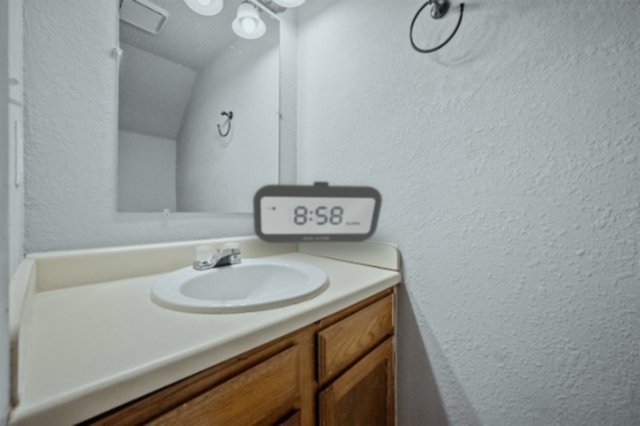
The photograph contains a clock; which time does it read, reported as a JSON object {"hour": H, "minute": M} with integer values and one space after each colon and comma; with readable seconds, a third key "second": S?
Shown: {"hour": 8, "minute": 58}
